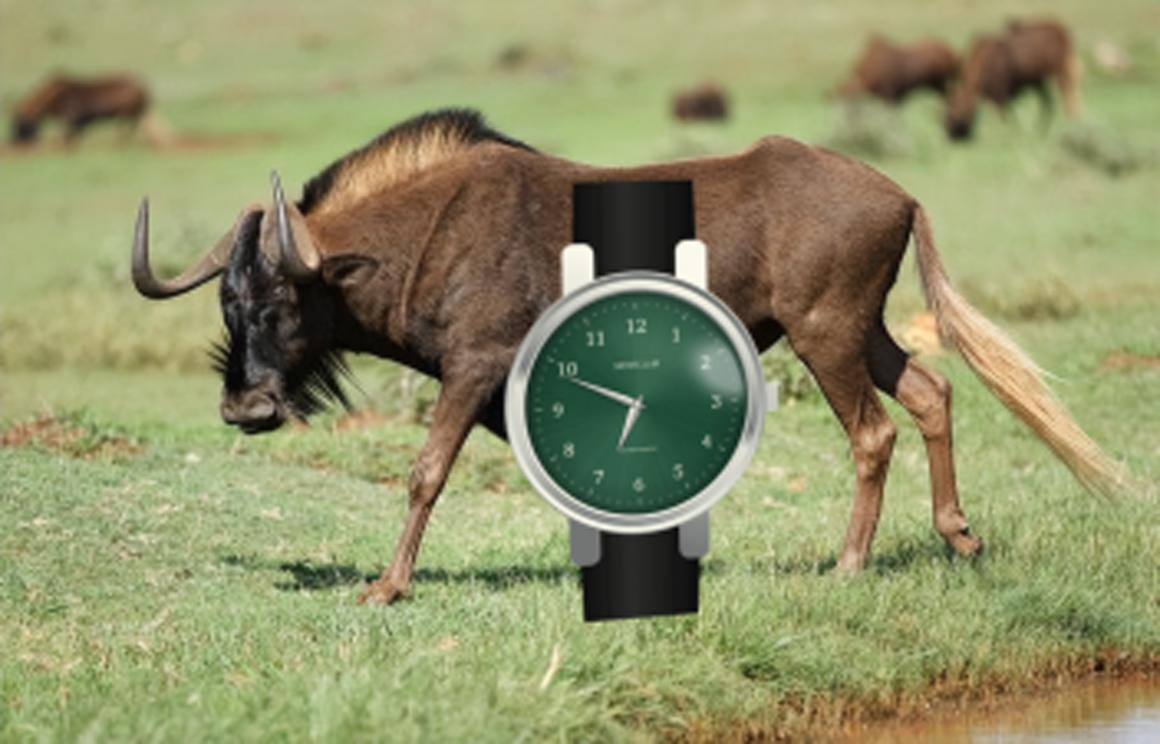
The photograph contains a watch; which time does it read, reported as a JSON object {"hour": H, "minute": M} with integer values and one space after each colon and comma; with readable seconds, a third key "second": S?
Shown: {"hour": 6, "minute": 49}
